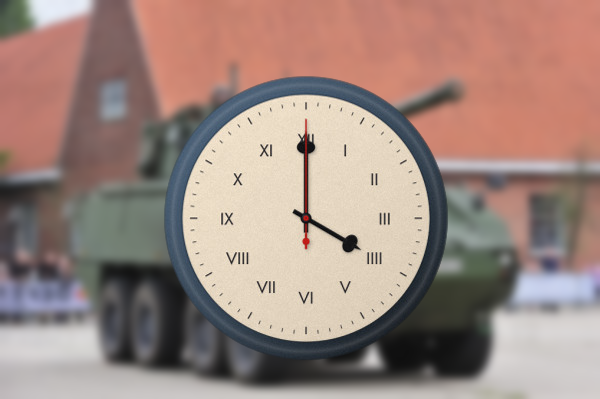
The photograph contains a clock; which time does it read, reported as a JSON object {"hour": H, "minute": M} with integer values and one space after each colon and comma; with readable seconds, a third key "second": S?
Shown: {"hour": 4, "minute": 0, "second": 0}
